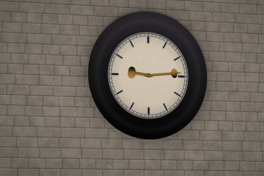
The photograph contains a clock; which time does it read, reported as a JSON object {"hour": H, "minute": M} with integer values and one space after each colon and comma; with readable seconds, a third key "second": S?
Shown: {"hour": 9, "minute": 14}
